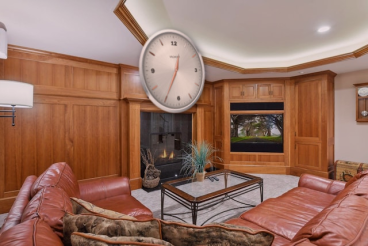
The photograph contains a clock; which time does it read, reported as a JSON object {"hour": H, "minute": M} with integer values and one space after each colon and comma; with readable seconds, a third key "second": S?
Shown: {"hour": 12, "minute": 35}
